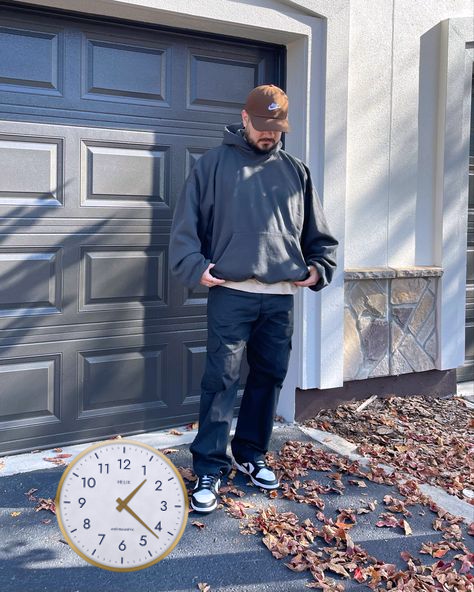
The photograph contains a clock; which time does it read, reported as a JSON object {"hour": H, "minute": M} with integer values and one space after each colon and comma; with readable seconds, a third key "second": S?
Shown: {"hour": 1, "minute": 22}
